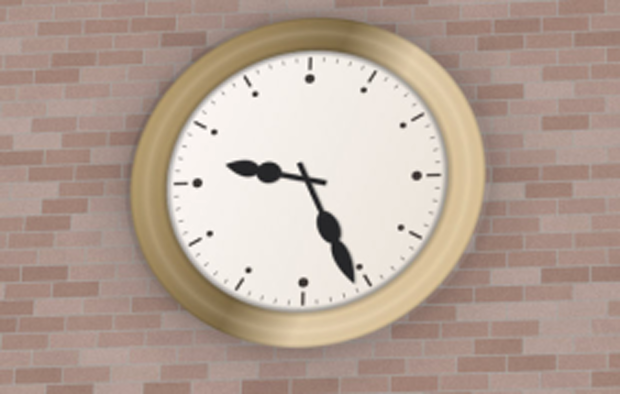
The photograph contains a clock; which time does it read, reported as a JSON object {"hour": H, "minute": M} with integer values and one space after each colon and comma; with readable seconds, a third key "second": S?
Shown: {"hour": 9, "minute": 26}
